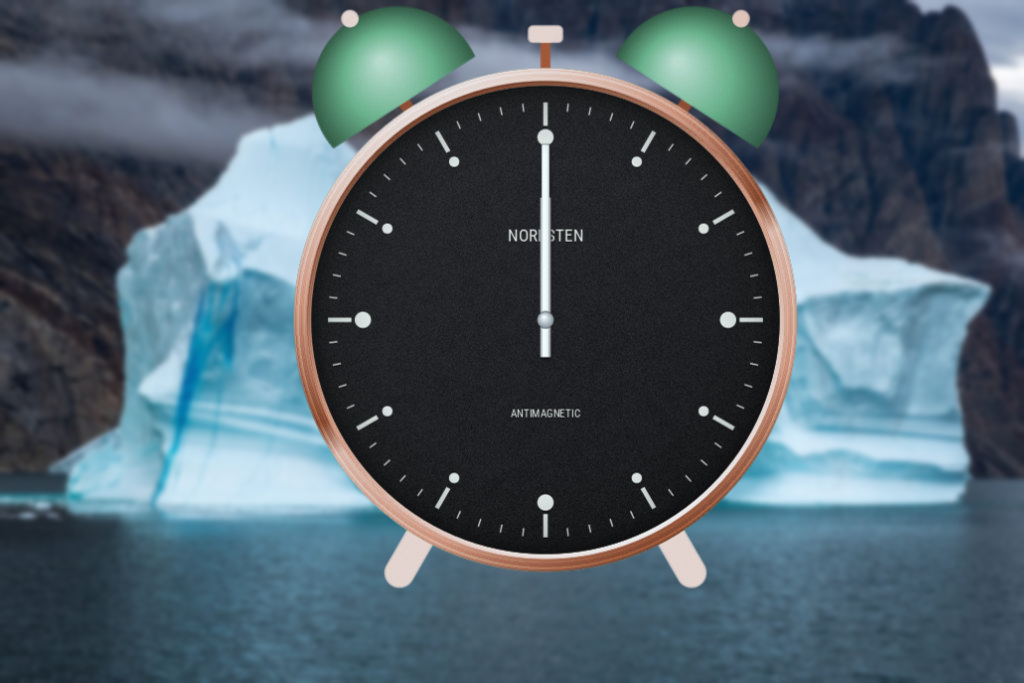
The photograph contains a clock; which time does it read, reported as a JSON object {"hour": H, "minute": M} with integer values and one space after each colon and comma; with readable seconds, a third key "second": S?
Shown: {"hour": 12, "minute": 0}
